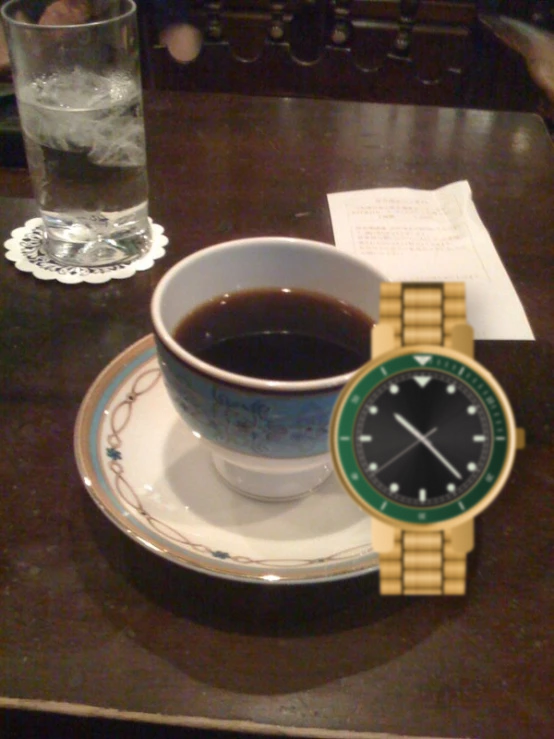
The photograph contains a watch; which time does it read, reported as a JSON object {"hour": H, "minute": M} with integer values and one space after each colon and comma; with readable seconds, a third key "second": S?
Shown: {"hour": 10, "minute": 22, "second": 39}
